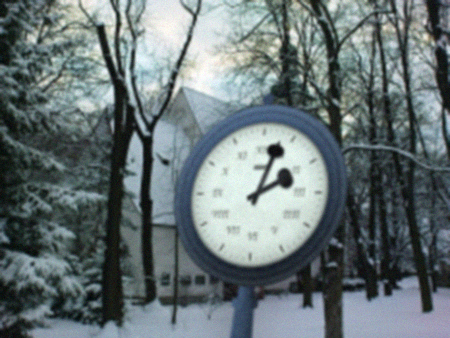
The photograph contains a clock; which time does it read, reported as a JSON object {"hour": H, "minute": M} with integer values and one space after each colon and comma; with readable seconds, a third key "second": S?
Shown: {"hour": 2, "minute": 3}
